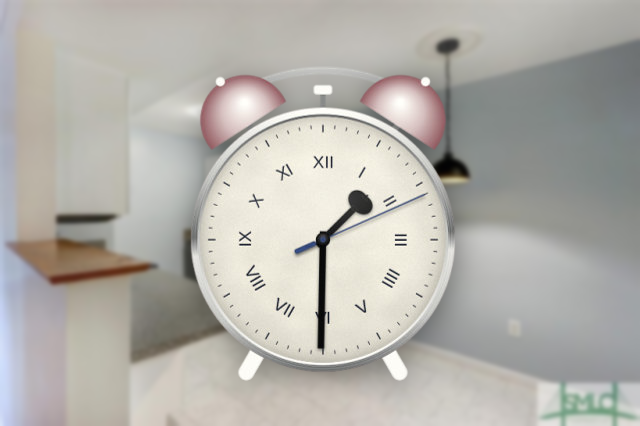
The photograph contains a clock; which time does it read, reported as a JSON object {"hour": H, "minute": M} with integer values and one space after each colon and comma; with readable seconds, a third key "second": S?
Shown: {"hour": 1, "minute": 30, "second": 11}
